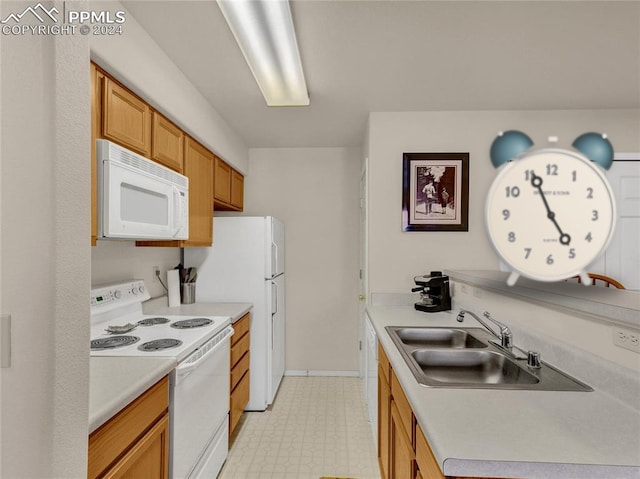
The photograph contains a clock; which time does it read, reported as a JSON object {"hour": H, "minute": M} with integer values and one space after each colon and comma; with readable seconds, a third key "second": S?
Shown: {"hour": 4, "minute": 56}
